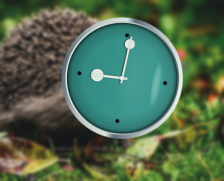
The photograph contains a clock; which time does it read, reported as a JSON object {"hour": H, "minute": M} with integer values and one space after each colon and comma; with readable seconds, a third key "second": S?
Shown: {"hour": 9, "minute": 1}
